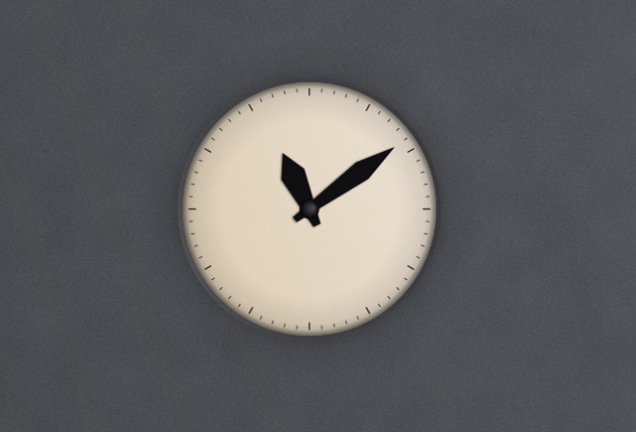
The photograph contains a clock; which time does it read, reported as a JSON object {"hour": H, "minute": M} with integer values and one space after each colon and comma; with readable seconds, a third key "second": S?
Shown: {"hour": 11, "minute": 9}
